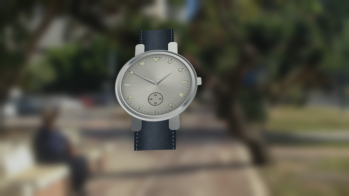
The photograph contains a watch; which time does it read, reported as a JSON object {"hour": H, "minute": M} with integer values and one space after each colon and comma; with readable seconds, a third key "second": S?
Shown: {"hour": 1, "minute": 50}
